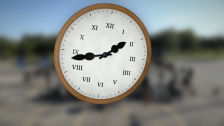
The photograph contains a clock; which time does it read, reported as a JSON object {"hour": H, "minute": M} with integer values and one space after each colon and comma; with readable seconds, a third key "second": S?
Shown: {"hour": 1, "minute": 43}
